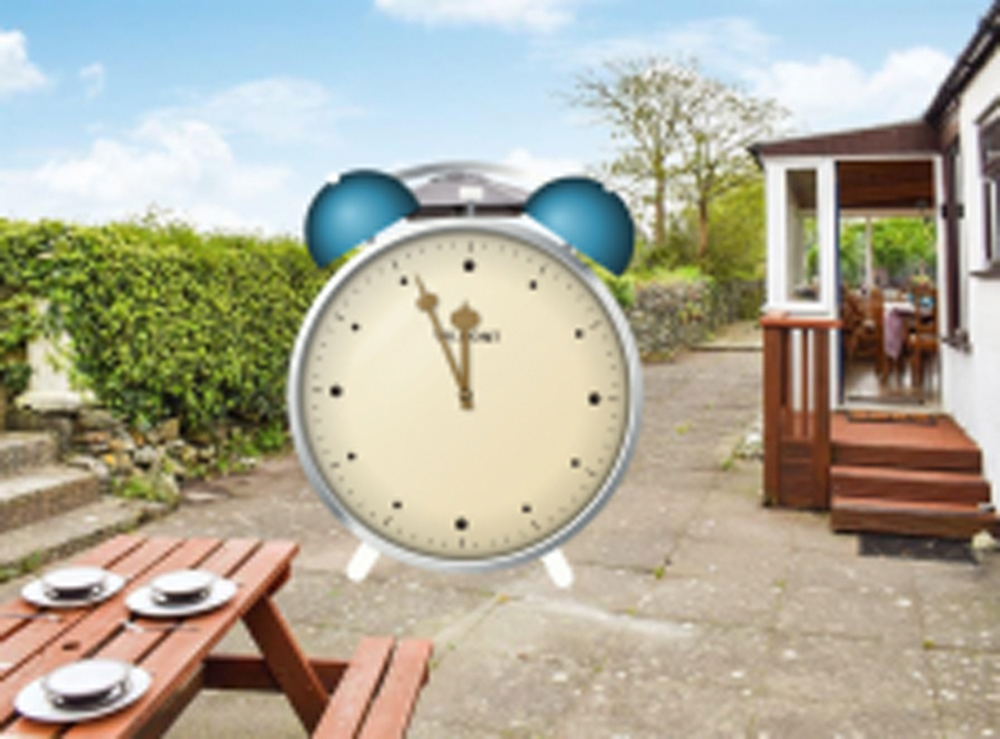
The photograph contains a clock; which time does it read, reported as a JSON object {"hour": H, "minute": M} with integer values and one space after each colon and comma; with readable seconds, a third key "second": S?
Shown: {"hour": 11, "minute": 56}
